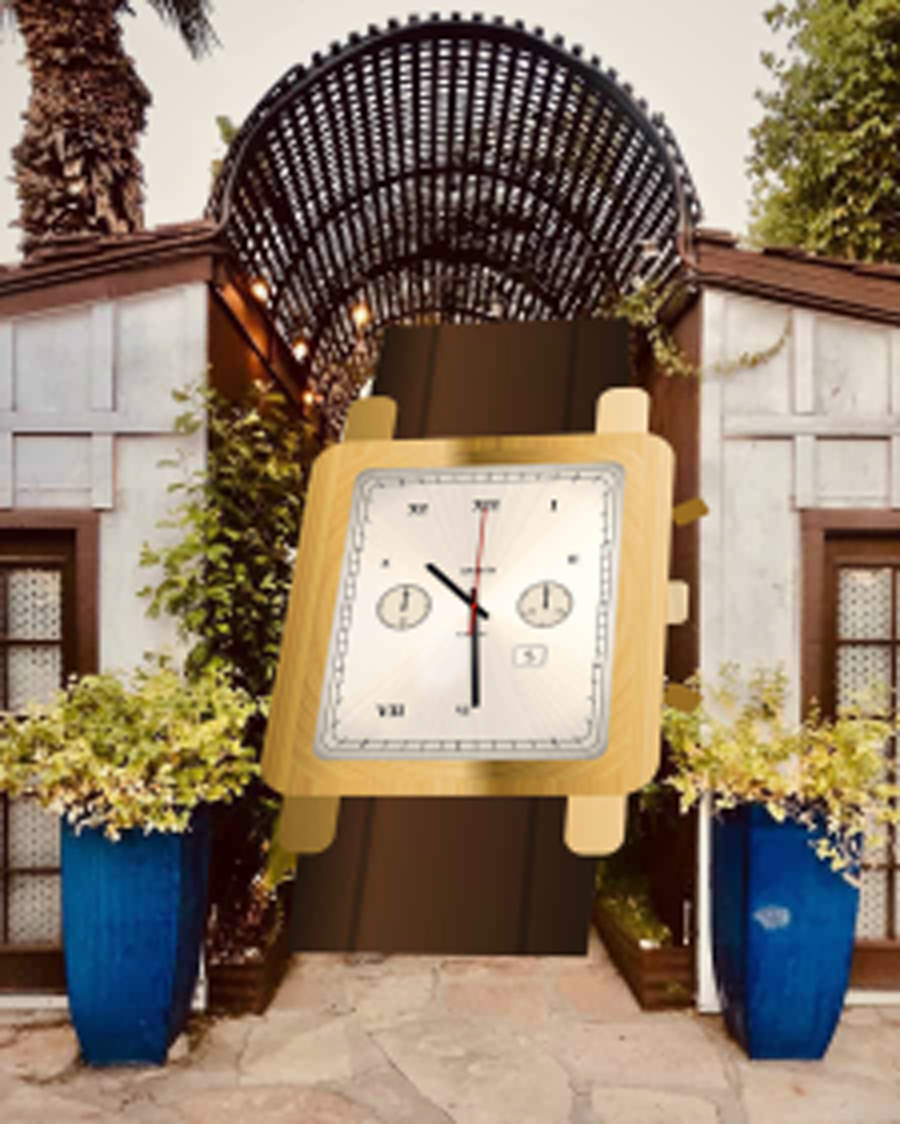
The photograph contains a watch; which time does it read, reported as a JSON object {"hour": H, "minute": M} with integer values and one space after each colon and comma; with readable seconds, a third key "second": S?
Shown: {"hour": 10, "minute": 29}
